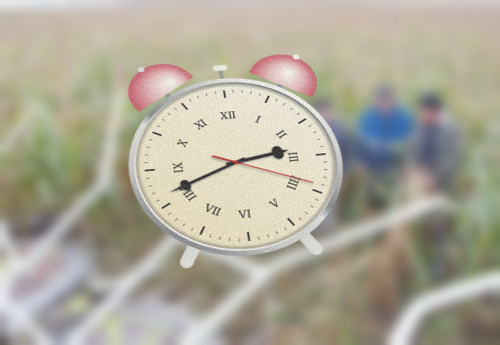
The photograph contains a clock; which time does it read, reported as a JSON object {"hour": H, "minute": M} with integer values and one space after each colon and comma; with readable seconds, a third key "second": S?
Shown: {"hour": 2, "minute": 41, "second": 19}
